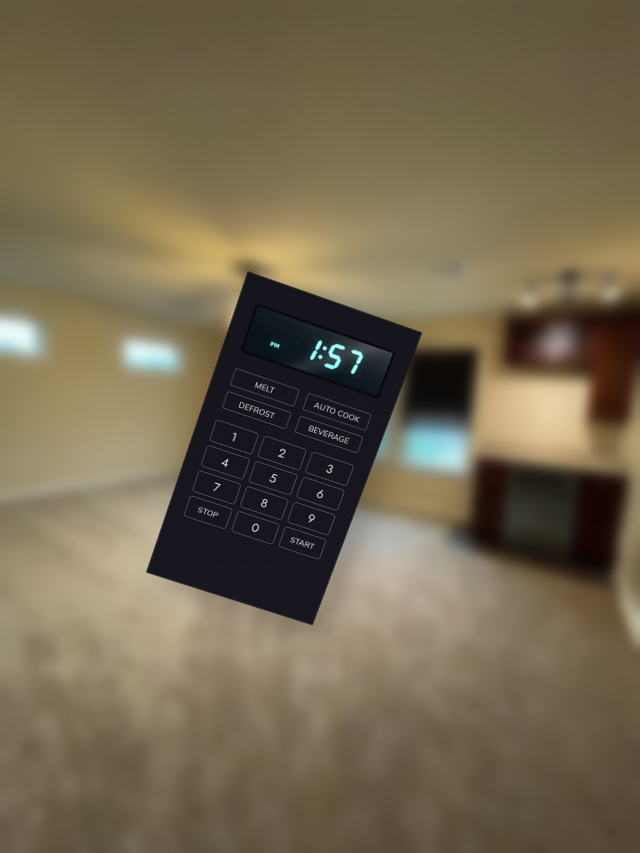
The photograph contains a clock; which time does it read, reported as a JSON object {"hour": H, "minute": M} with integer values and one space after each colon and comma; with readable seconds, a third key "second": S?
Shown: {"hour": 1, "minute": 57}
